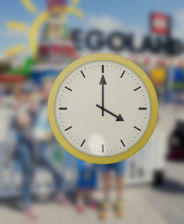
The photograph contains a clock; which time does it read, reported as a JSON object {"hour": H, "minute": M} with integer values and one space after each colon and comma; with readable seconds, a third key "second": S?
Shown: {"hour": 4, "minute": 0}
